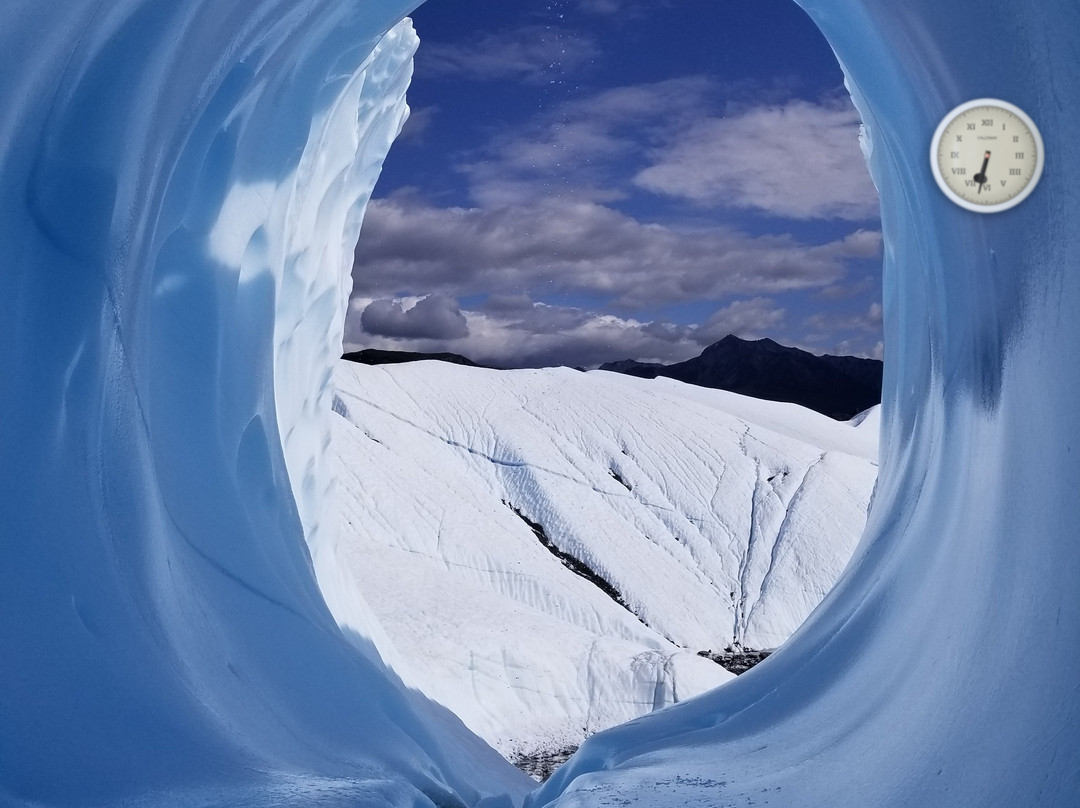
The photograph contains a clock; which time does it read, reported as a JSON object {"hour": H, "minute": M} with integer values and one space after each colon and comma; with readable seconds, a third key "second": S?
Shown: {"hour": 6, "minute": 32}
